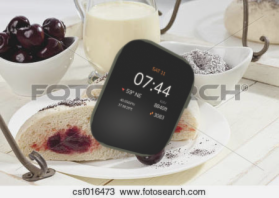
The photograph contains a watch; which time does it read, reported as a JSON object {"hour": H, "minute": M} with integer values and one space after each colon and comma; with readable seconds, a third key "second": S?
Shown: {"hour": 7, "minute": 44}
